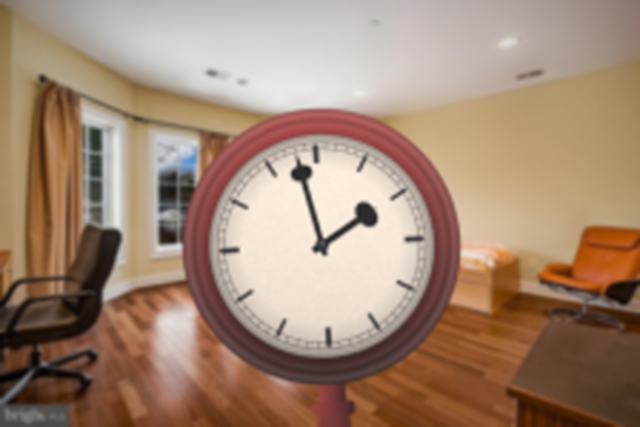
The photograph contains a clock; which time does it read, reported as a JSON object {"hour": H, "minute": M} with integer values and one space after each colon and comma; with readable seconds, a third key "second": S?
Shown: {"hour": 1, "minute": 58}
